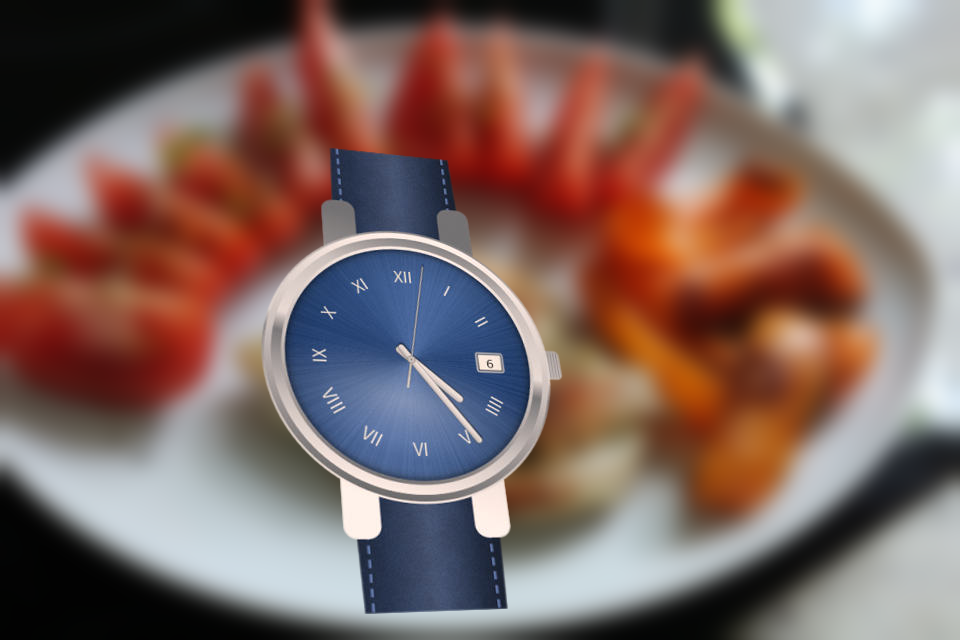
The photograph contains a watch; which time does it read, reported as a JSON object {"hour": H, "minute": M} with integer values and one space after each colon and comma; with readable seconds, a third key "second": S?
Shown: {"hour": 4, "minute": 24, "second": 2}
